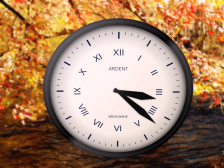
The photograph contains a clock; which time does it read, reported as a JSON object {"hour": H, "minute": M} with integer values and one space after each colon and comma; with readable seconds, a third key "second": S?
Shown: {"hour": 3, "minute": 22}
